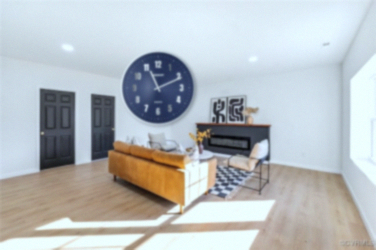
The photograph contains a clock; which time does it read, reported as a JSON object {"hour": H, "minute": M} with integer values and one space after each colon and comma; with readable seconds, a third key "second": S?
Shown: {"hour": 11, "minute": 11}
